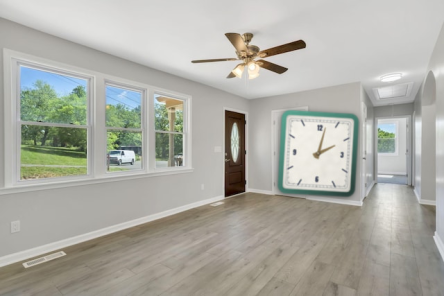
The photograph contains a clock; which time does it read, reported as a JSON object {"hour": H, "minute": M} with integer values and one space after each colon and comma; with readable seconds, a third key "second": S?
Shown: {"hour": 2, "minute": 2}
